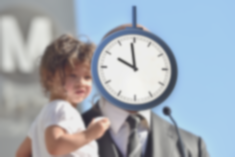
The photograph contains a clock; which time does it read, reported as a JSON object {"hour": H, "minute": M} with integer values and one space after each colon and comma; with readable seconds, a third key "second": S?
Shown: {"hour": 9, "minute": 59}
